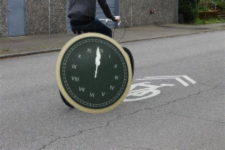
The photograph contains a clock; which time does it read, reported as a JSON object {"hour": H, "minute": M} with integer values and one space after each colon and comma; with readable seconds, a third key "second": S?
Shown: {"hour": 11, "minute": 59}
